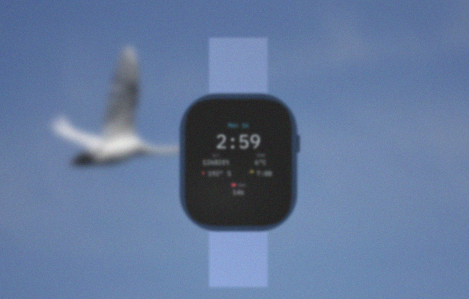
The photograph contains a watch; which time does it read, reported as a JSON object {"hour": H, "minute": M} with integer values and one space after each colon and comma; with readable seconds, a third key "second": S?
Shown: {"hour": 2, "minute": 59}
